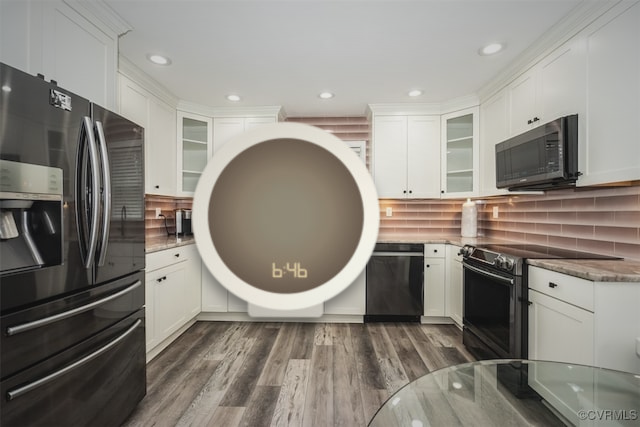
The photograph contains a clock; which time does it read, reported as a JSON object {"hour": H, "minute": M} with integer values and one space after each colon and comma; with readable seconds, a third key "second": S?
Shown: {"hour": 6, "minute": 46}
